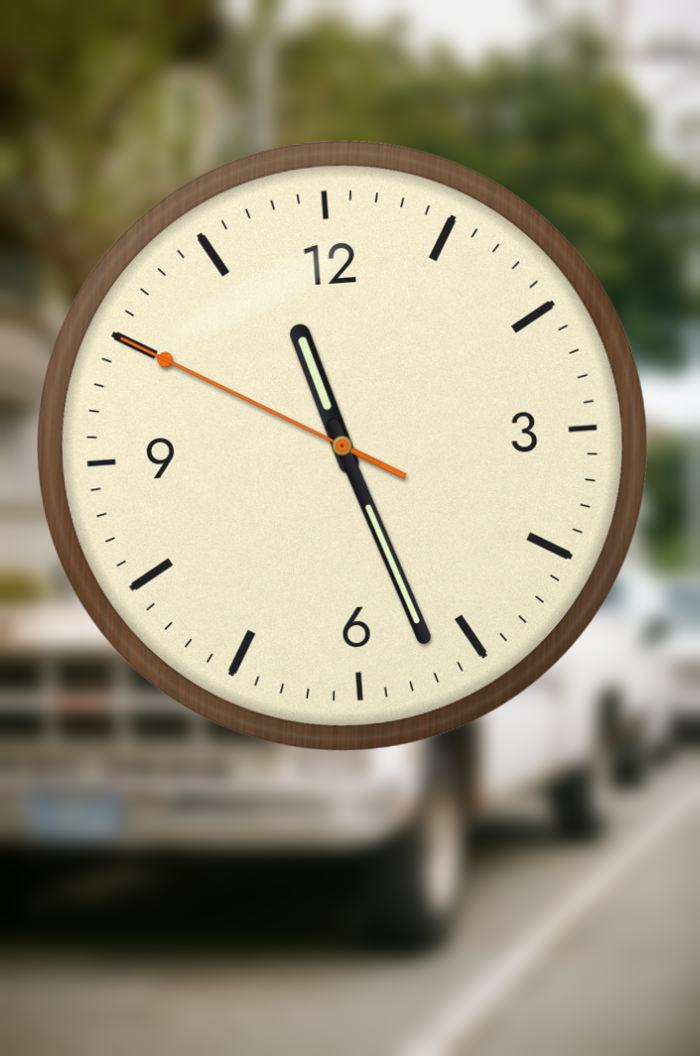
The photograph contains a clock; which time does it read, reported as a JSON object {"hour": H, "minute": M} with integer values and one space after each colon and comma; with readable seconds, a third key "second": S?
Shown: {"hour": 11, "minute": 26, "second": 50}
